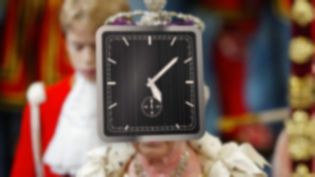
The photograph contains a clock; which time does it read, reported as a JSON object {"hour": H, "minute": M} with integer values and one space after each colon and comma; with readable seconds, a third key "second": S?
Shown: {"hour": 5, "minute": 8}
